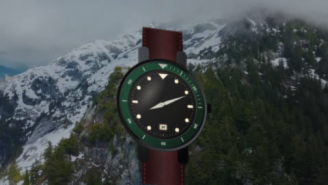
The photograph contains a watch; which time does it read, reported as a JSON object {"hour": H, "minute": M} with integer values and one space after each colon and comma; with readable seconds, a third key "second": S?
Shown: {"hour": 8, "minute": 11}
